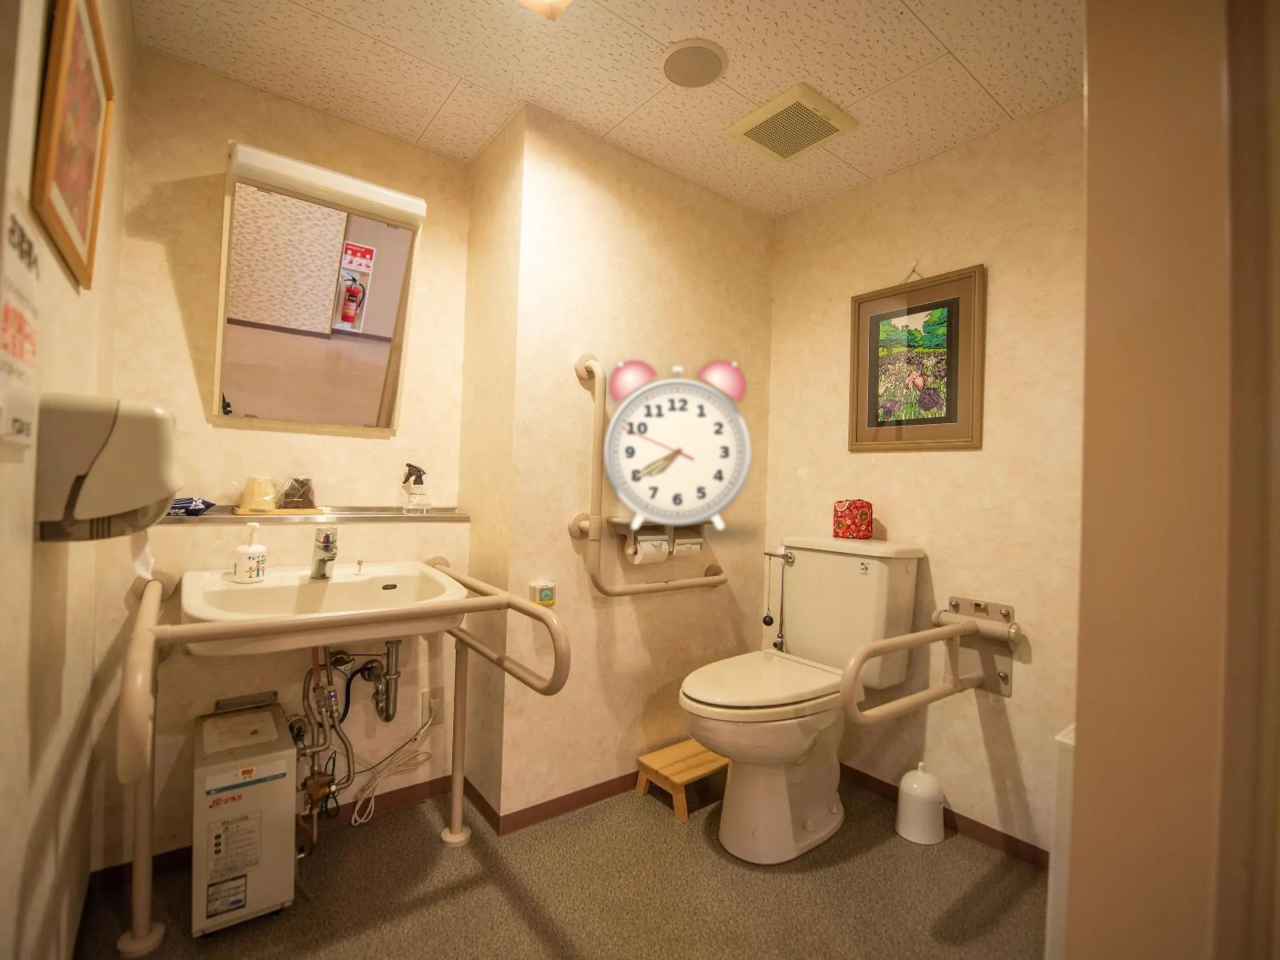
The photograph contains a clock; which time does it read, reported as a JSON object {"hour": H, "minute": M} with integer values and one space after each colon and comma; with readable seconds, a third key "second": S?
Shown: {"hour": 7, "minute": 39, "second": 49}
